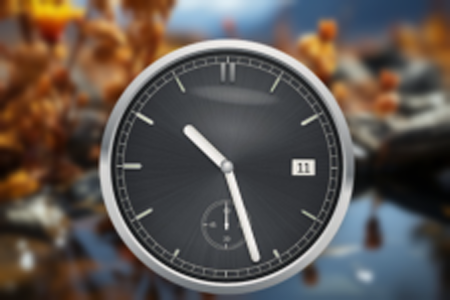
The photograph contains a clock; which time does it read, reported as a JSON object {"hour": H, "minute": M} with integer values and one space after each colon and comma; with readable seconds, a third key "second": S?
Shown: {"hour": 10, "minute": 27}
